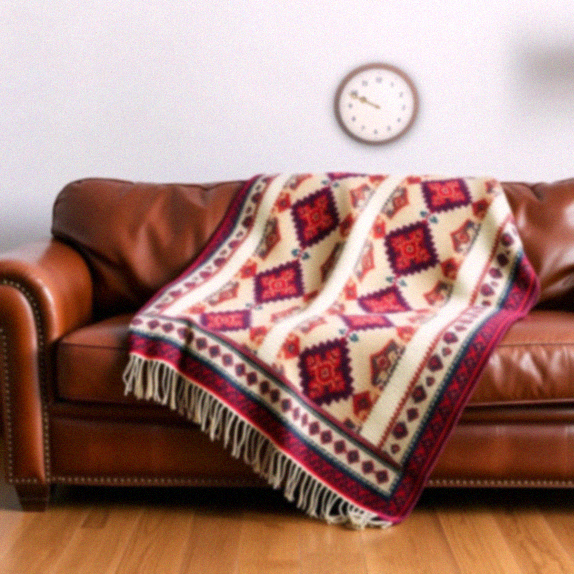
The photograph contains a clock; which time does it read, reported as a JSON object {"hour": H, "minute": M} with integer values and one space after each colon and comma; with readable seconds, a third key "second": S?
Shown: {"hour": 9, "minute": 49}
